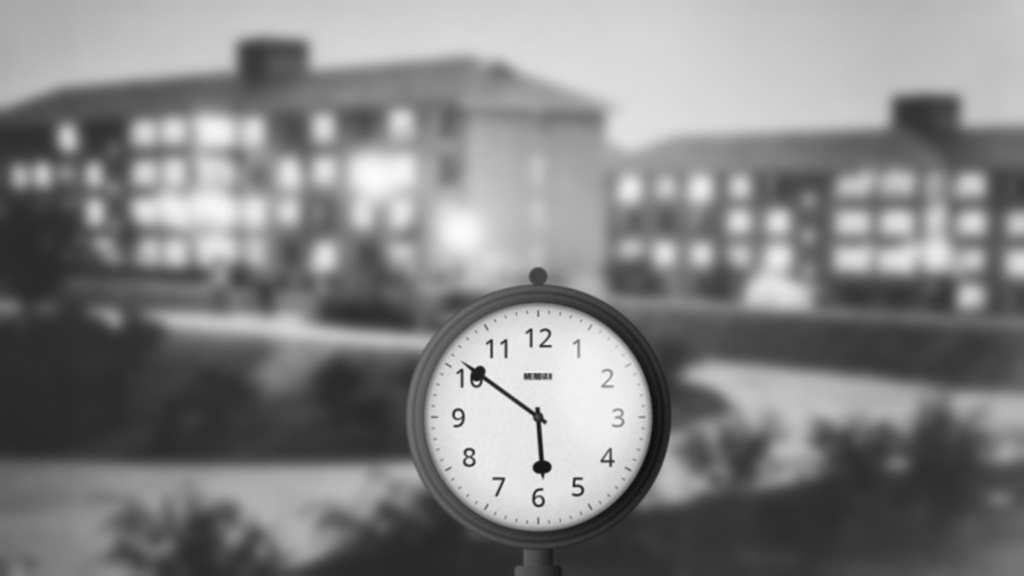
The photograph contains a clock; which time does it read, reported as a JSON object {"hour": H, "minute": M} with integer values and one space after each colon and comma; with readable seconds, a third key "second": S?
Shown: {"hour": 5, "minute": 51}
